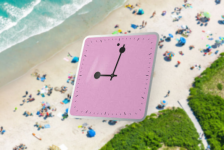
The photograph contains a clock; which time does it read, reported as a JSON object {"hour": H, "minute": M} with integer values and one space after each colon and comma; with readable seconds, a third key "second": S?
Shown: {"hour": 9, "minute": 2}
